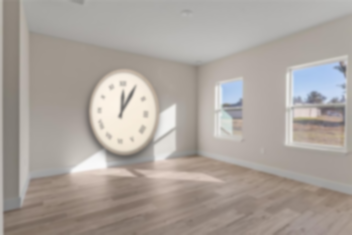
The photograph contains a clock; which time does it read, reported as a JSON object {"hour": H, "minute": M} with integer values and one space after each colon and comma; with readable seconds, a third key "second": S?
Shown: {"hour": 12, "minute": 5}
